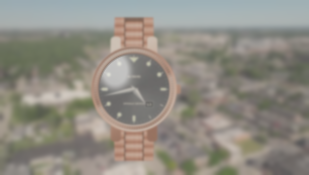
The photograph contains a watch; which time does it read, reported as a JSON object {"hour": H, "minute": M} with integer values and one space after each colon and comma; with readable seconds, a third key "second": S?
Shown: {"hour": 4, "minute": 43}
